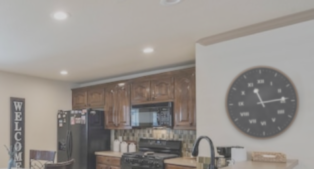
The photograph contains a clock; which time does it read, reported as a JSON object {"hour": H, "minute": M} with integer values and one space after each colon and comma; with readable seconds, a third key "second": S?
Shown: {"hour": 11, "minute": 14}
